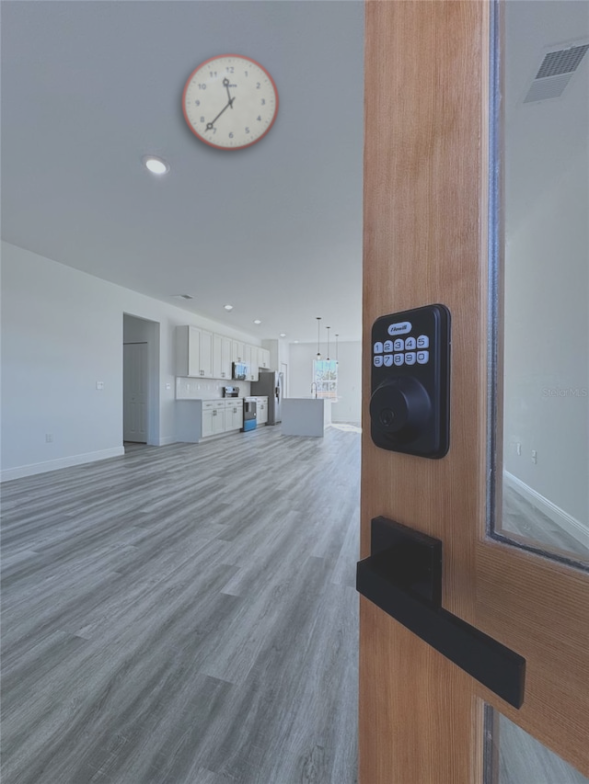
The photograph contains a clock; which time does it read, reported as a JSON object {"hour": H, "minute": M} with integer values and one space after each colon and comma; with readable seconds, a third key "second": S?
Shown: {"hour": 11, "minute": 37}
